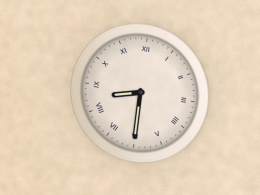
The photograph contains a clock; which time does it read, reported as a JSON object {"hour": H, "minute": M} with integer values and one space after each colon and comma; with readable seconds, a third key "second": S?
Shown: {"hour": 8, "minute": 30}
